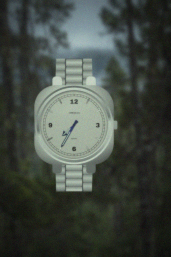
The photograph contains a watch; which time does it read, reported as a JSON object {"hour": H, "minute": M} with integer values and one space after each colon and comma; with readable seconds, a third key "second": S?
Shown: {"hour": 7, "minute": 35}
